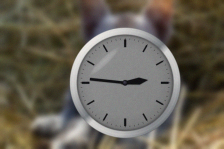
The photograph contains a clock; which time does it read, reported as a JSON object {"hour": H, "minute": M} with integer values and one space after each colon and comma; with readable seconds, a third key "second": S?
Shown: {"hour": 2, "minute": 46}
